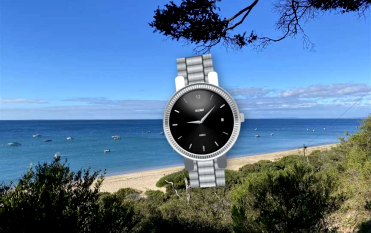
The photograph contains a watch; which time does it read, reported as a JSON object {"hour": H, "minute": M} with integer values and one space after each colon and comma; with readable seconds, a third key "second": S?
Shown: {"hour": 9, "minute": 8}
